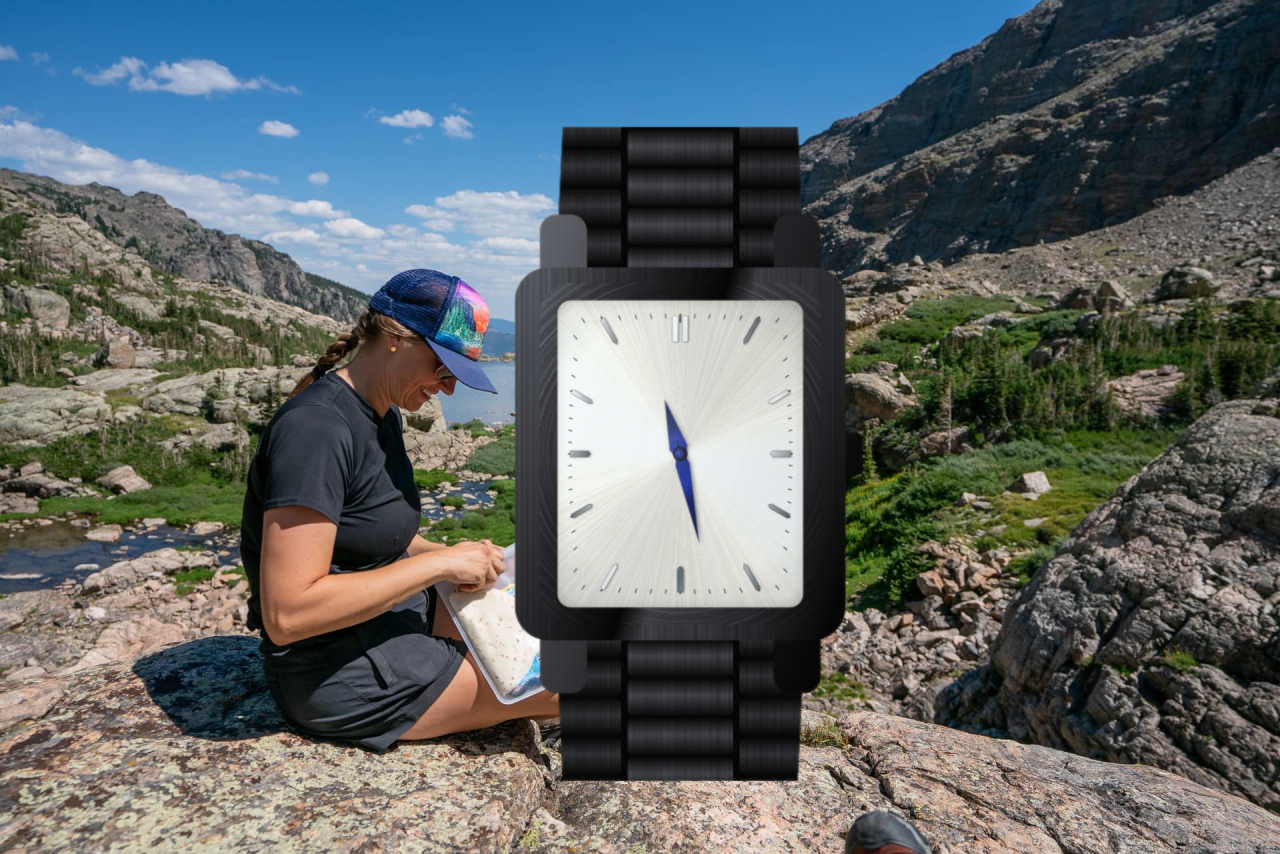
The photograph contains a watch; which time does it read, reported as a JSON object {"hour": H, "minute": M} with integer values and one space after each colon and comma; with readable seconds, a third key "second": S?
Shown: {"hour": 11, "minute": 28}
